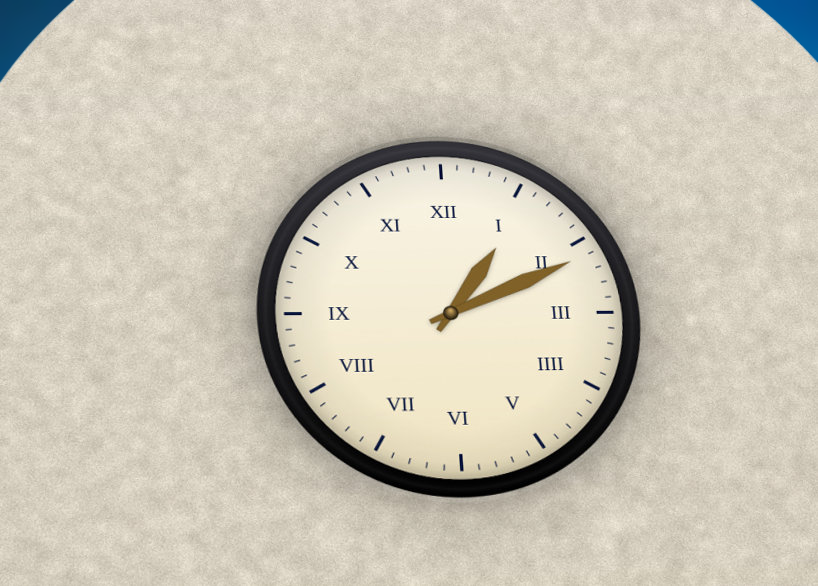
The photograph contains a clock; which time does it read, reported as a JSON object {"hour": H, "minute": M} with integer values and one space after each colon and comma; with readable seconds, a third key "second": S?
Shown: {"hour": 1, "minute": 11}
